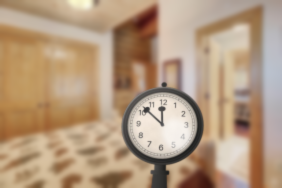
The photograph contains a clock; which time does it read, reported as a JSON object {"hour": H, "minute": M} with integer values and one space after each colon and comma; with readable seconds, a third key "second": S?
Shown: {"hour": 11, "minute": 52}
